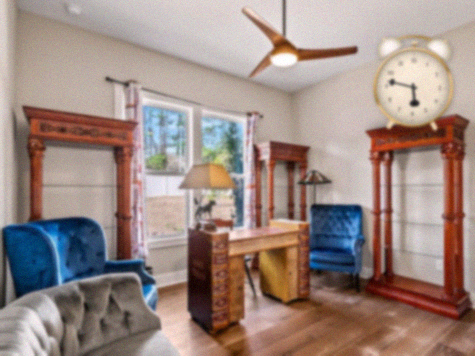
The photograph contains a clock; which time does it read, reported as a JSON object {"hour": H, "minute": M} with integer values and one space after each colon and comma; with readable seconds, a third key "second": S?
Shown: {"hour": 5, "minute": 47}
